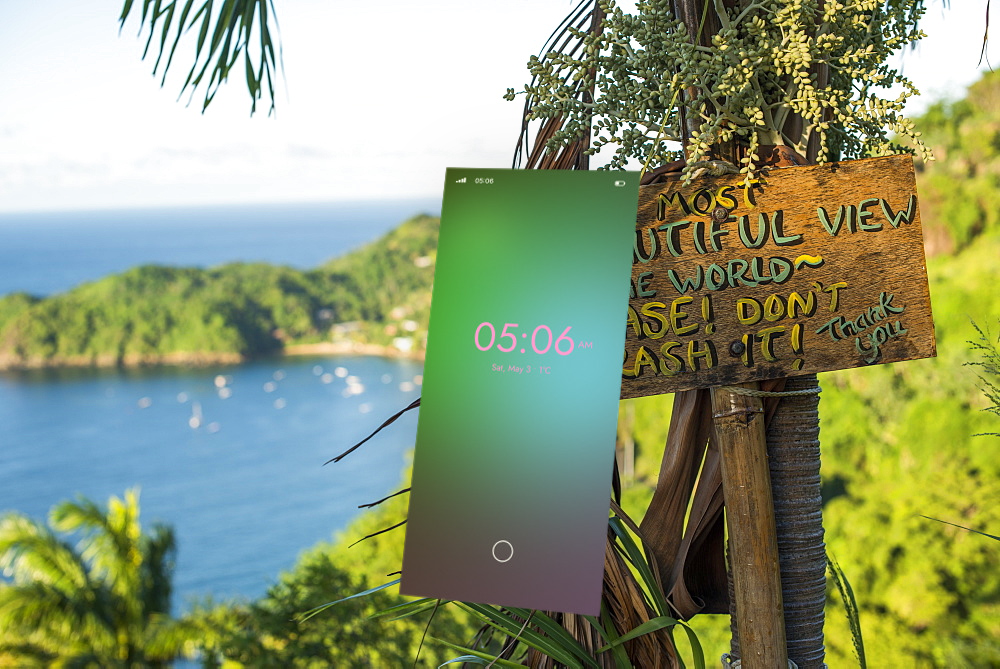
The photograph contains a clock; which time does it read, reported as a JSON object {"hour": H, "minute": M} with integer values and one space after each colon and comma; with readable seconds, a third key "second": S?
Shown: {"hour": 5, "minute": 6}
